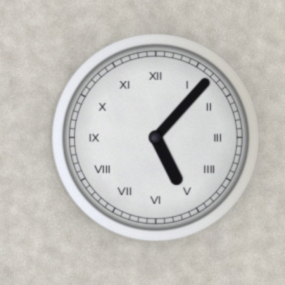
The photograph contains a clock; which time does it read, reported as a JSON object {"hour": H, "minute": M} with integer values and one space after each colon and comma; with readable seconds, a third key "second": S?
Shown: {"hour": 5, "minute": 7}
